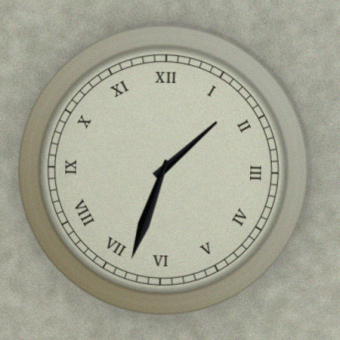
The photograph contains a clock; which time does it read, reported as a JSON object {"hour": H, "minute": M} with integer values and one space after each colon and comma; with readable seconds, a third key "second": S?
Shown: {"hour": 1, "minute": 33}
